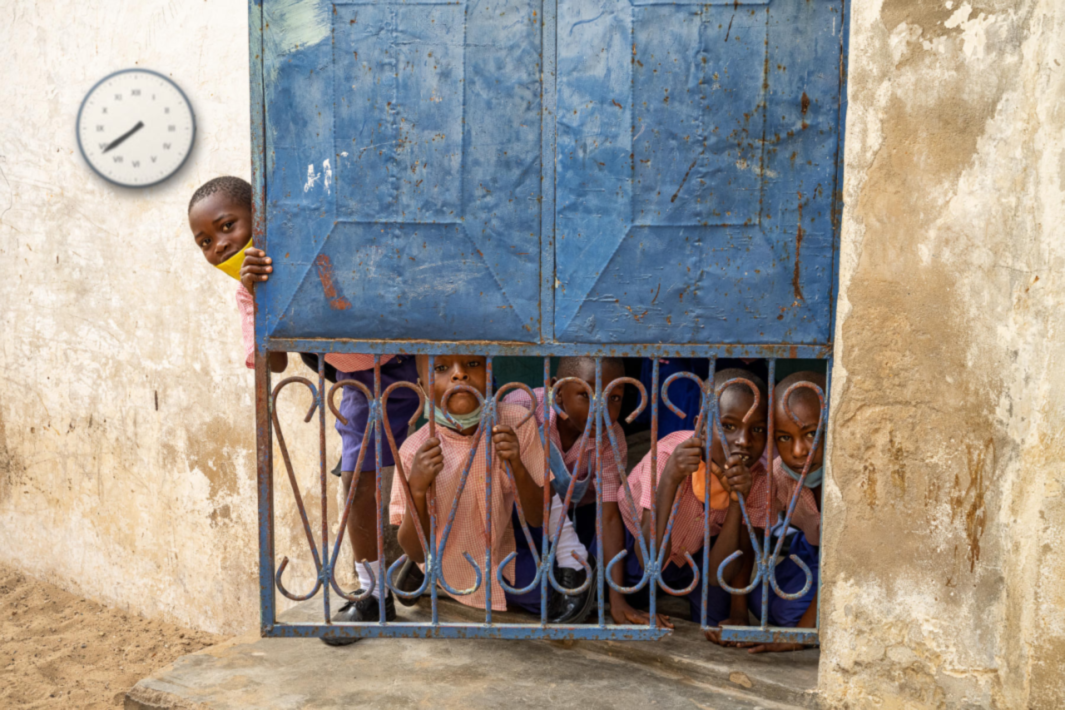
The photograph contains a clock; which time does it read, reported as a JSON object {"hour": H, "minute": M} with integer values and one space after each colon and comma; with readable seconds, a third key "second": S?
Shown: {"hour": 7, "minute": 39}
